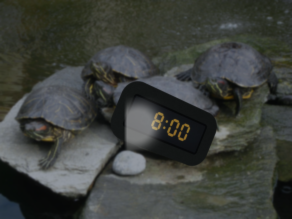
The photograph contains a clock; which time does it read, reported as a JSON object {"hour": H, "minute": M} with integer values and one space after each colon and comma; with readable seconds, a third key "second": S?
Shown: {"hour": 8, "minute": 0}
